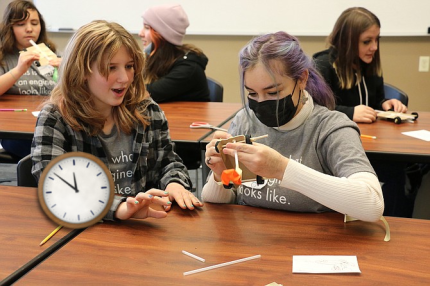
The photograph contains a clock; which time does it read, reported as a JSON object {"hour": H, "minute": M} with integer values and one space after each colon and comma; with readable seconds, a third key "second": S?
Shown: {"hour": 11, "minute": 52}
